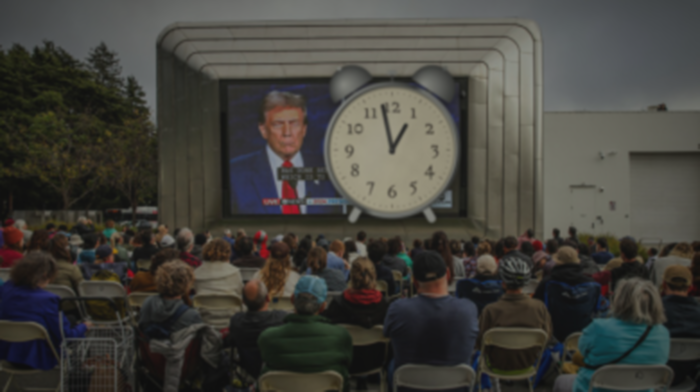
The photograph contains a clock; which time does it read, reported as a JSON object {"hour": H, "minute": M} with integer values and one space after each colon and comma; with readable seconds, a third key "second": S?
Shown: {"hour": 12, "minute": 58}
